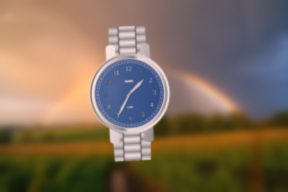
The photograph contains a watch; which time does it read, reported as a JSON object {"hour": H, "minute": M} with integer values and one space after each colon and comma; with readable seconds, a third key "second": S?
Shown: {"hour": 1, "minute": 35}
